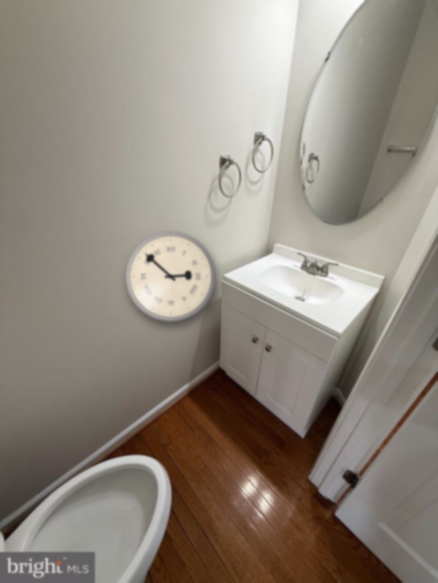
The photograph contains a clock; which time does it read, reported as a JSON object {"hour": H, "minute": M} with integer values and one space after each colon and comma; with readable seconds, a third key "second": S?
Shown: {"hour": 2, "minute": 52}
